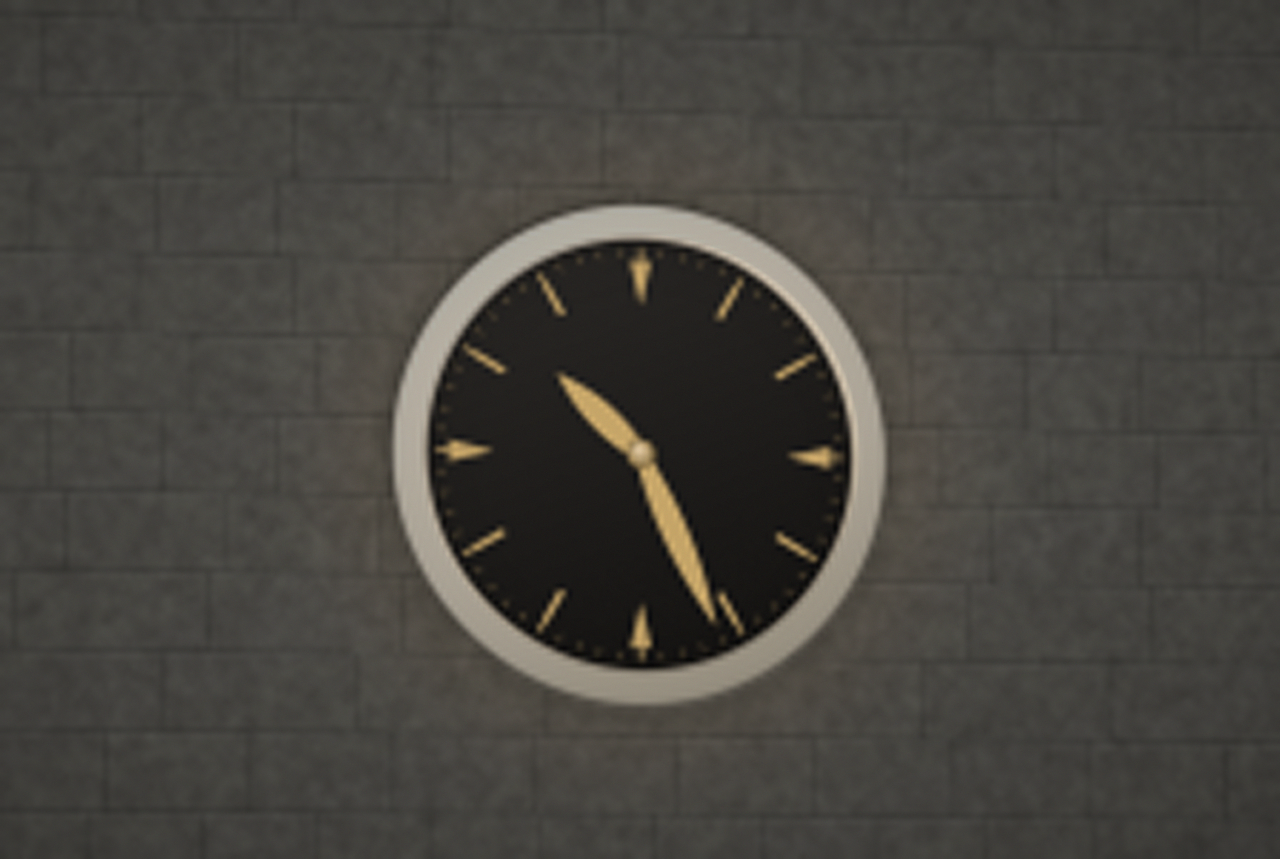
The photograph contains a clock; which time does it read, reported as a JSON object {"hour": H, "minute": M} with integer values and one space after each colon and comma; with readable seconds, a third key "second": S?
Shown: {"hour": 10, "minute": 26}
